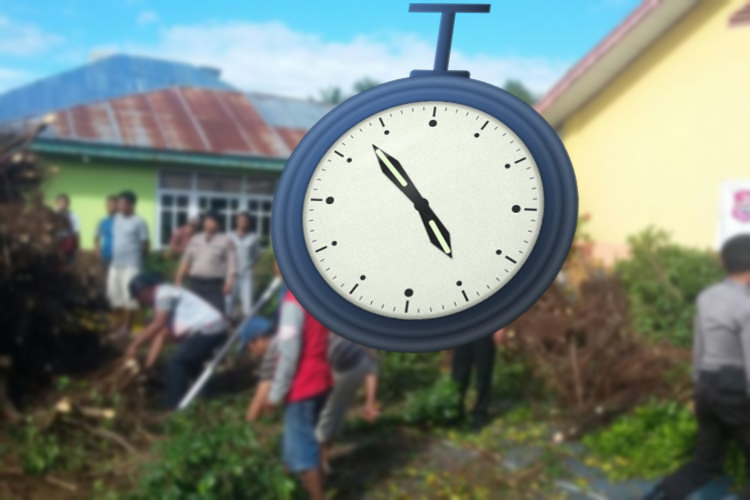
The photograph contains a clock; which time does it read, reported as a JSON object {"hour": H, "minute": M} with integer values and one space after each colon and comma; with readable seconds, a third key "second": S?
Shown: {"hour": 4, "minute": 53}
